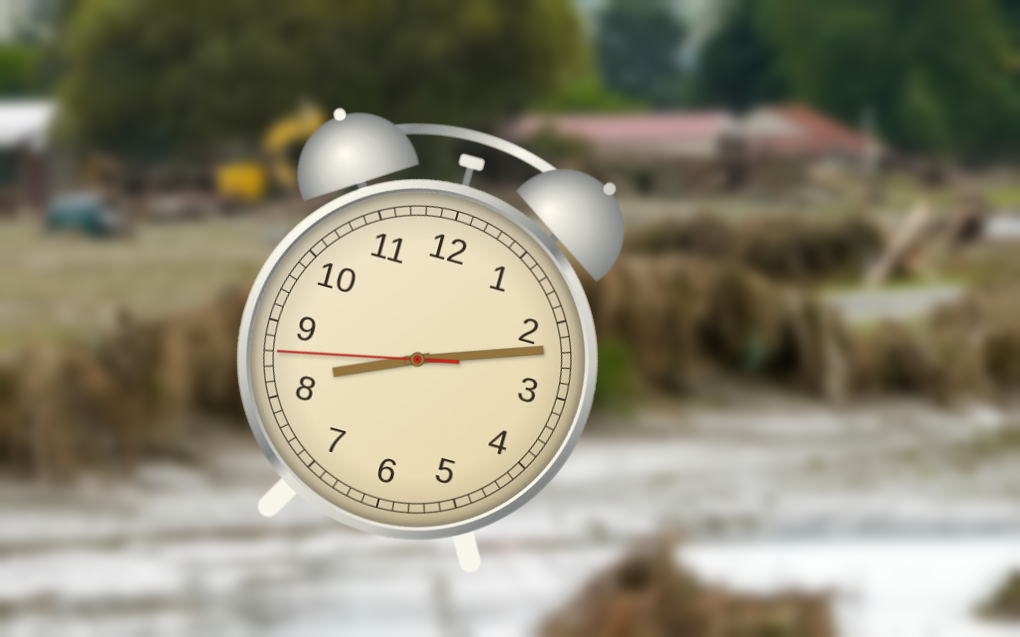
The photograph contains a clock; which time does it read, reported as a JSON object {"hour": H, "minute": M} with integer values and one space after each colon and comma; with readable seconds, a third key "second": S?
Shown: {"hour": 8, "minute": 11, "second": 43}
